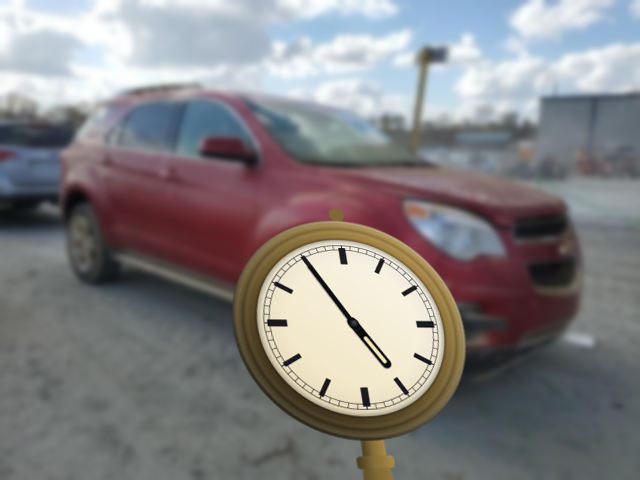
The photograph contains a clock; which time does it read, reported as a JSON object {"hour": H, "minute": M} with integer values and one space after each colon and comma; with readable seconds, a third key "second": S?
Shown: {"hour": 4, "minute": 55}
